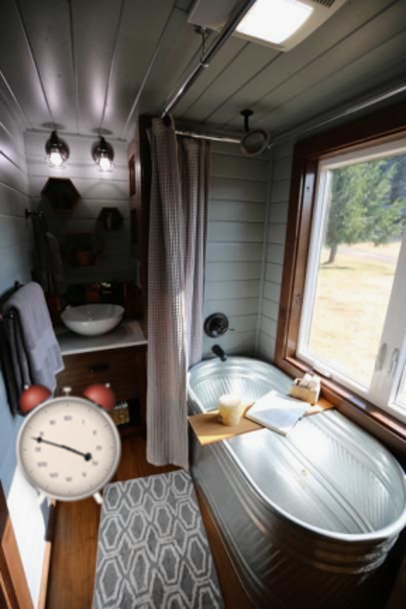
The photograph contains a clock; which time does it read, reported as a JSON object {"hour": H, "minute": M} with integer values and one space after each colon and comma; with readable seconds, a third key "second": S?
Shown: {"hour": 3, "minute": 48}
